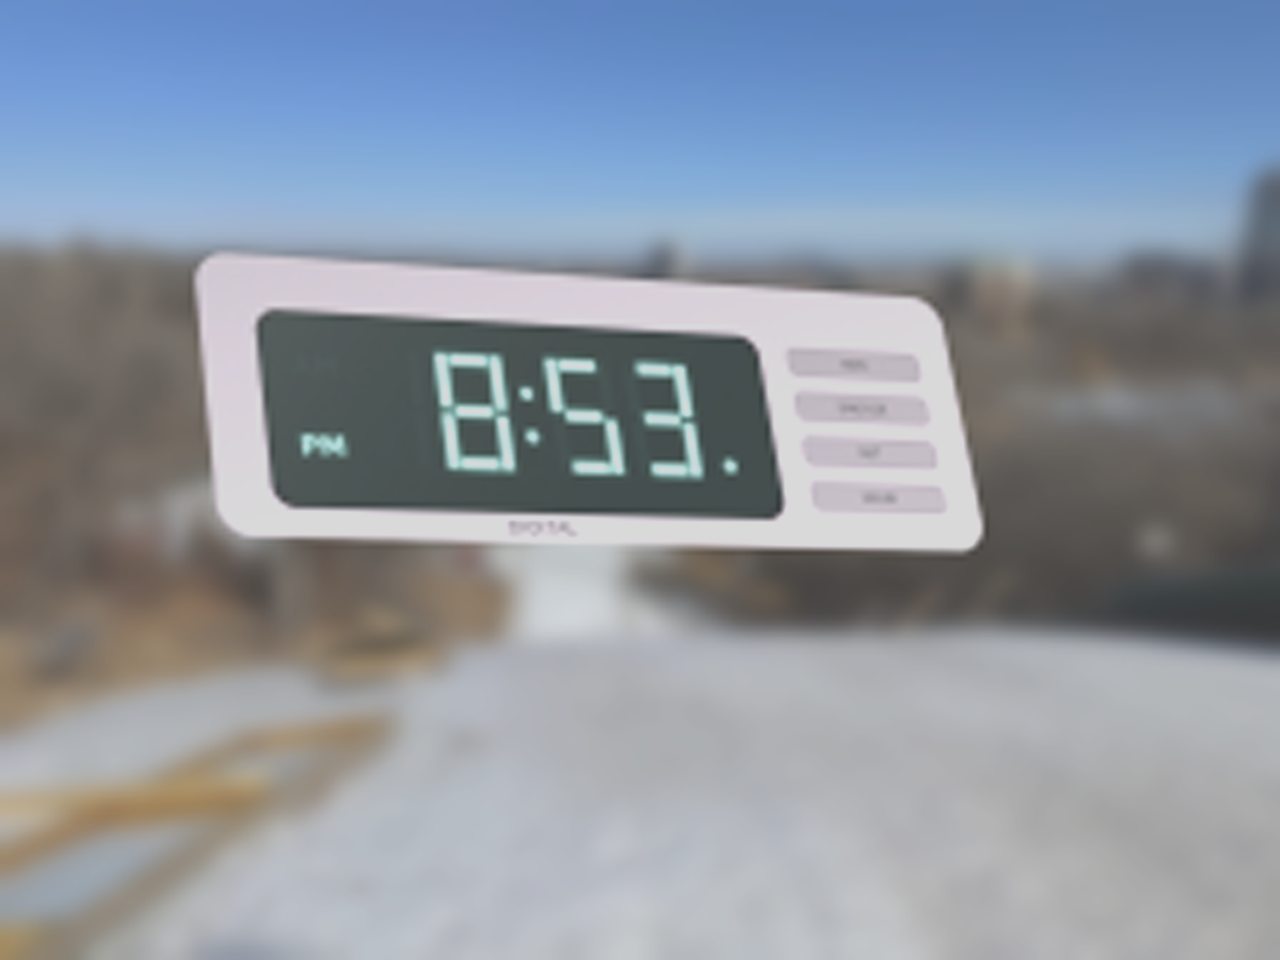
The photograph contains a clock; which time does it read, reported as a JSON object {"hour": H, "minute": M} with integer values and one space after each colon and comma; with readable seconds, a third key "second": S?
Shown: {"hour": 8, "minute": 53}
